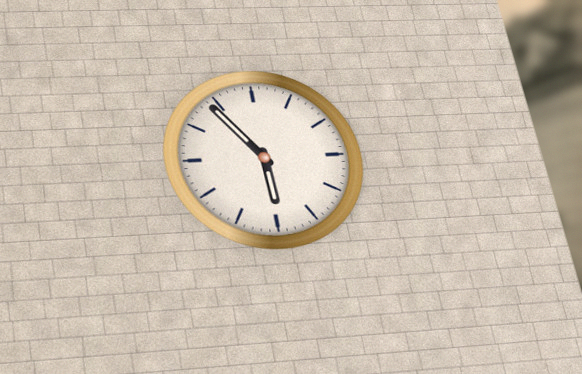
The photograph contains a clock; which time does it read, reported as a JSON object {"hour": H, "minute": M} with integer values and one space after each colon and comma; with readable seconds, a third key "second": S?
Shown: {"hour": 5, "minute": 54}
